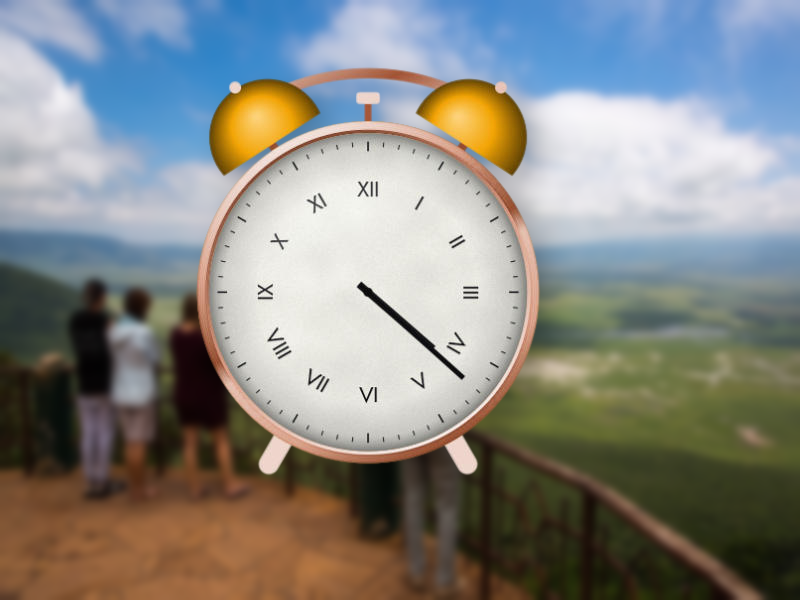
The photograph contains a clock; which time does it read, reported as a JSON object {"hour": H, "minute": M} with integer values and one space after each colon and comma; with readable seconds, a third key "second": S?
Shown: {"hour": 4, "minute": 22}
